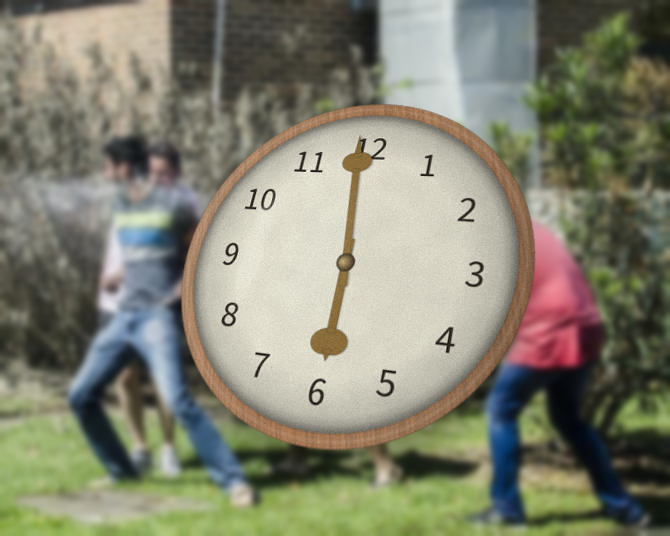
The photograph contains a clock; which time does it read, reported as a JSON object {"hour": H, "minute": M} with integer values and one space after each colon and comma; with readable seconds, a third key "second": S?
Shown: {"hour": 5, "minute": 59}
